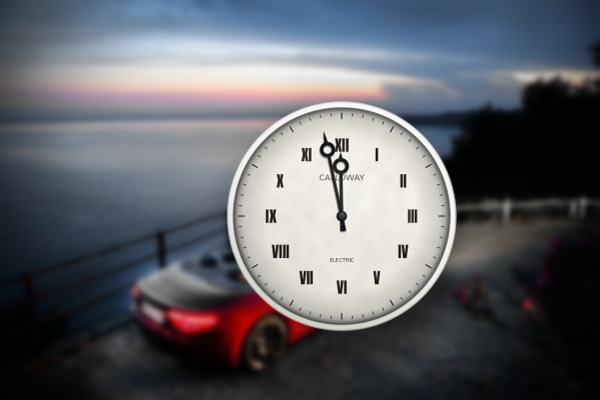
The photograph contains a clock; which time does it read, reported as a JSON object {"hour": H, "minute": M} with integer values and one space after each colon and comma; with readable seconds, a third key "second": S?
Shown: {"hour": 11, "minute": 58}
